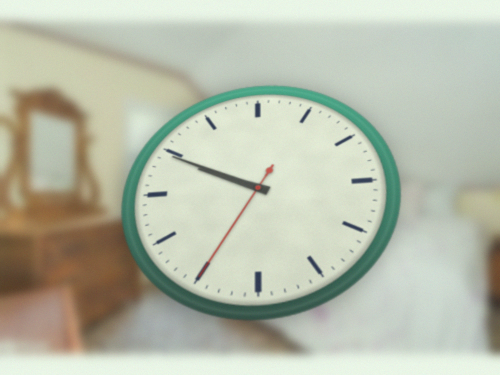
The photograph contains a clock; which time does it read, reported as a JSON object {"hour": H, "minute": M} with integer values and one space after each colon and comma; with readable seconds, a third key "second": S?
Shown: {"hour": 9, "minute": 49, "second": 35}
